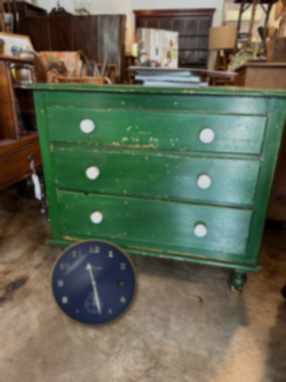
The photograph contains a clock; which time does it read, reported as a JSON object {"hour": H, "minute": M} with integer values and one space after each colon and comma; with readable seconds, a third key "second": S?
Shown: {"hour": 11, "minute": 28}
